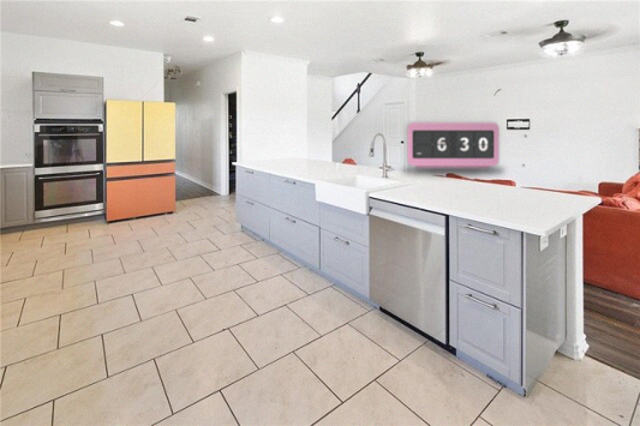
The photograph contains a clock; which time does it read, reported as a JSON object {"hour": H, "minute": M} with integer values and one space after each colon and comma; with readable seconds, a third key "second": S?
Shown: {"hour": 6, "minute": 30}
